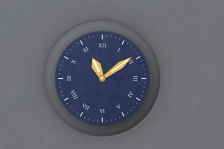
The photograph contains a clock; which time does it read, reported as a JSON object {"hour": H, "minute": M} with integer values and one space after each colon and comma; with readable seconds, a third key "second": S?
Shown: {"hour": 11, "minute": 9}
